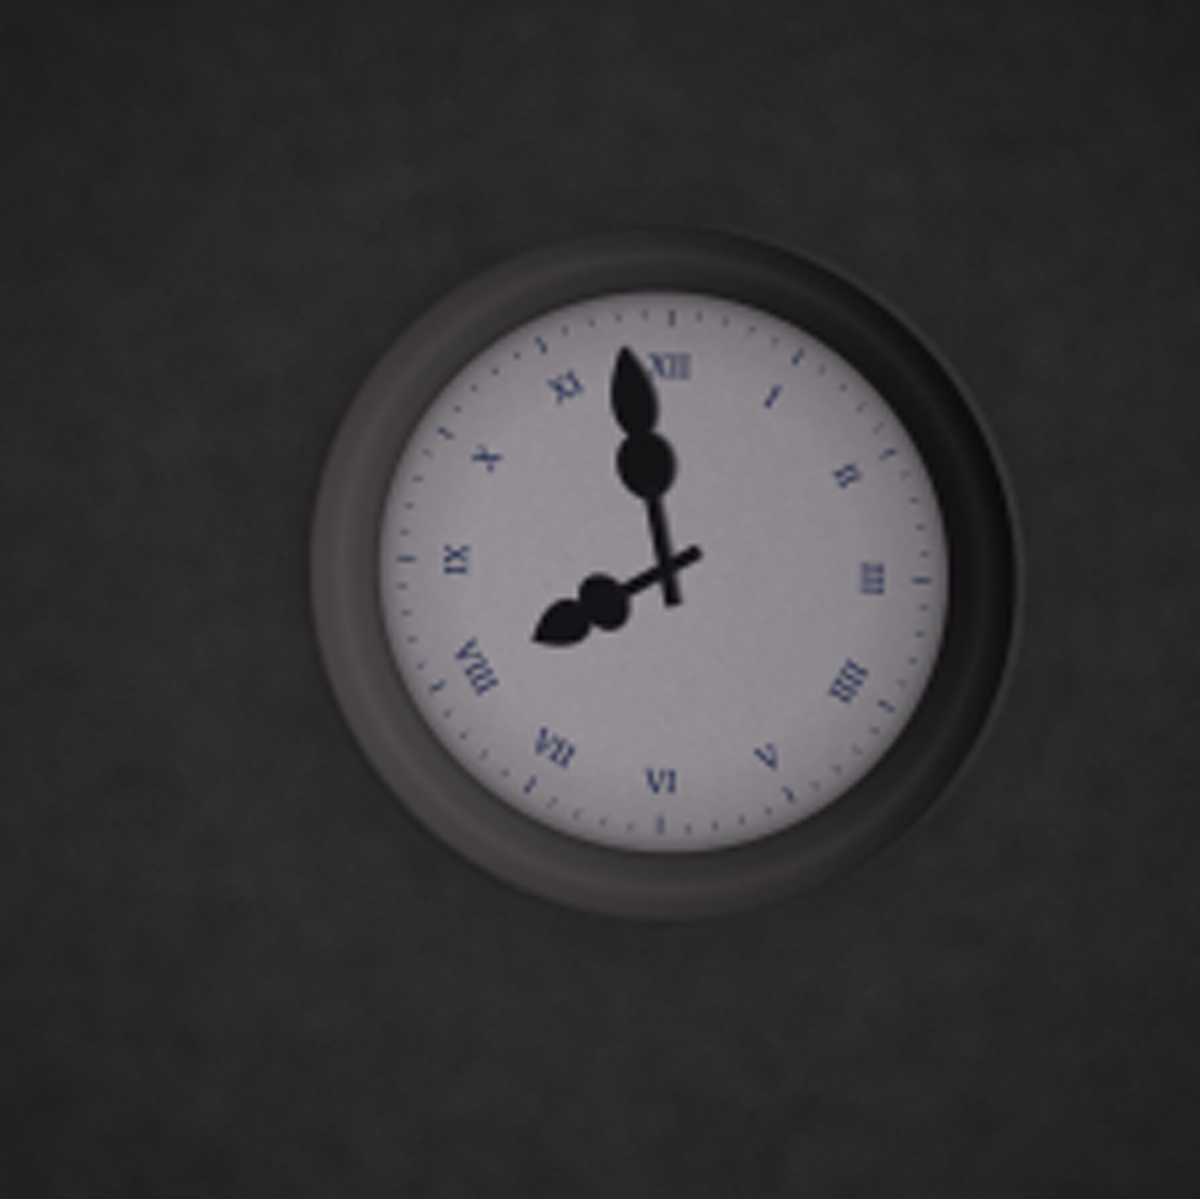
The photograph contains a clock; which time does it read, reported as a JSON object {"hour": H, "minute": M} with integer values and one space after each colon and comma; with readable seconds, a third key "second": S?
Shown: {"hour": 7, "minute": 58}
